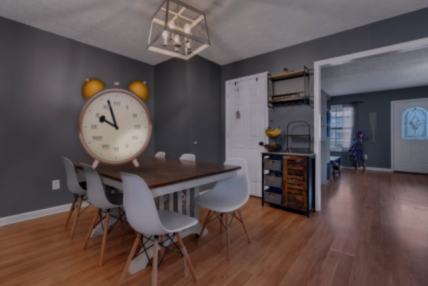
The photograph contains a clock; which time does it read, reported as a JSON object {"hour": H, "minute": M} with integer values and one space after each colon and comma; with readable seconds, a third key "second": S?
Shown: {"hour": 9, "minute": 57}
